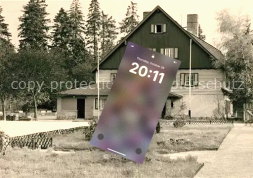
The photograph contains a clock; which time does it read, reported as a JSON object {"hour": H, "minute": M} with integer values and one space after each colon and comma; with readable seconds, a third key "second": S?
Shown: {"hour": 20, "minute": 11}
